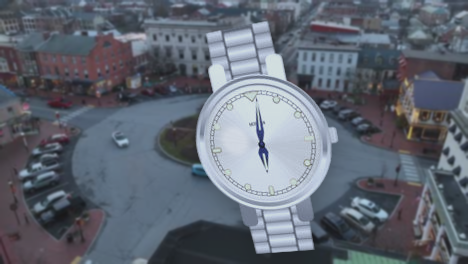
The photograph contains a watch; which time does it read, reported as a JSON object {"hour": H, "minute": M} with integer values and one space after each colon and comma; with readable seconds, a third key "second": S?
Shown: {"hour": 6, "minute": 1}
